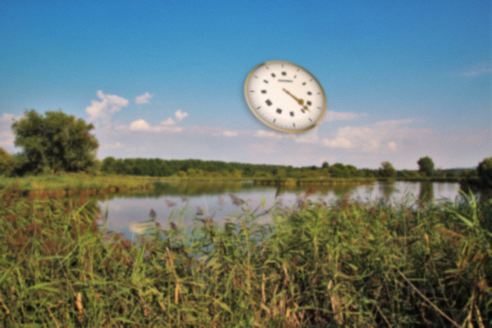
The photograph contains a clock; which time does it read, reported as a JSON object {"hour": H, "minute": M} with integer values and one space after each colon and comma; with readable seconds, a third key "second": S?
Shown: {"hour": 4, "minute": 23}
